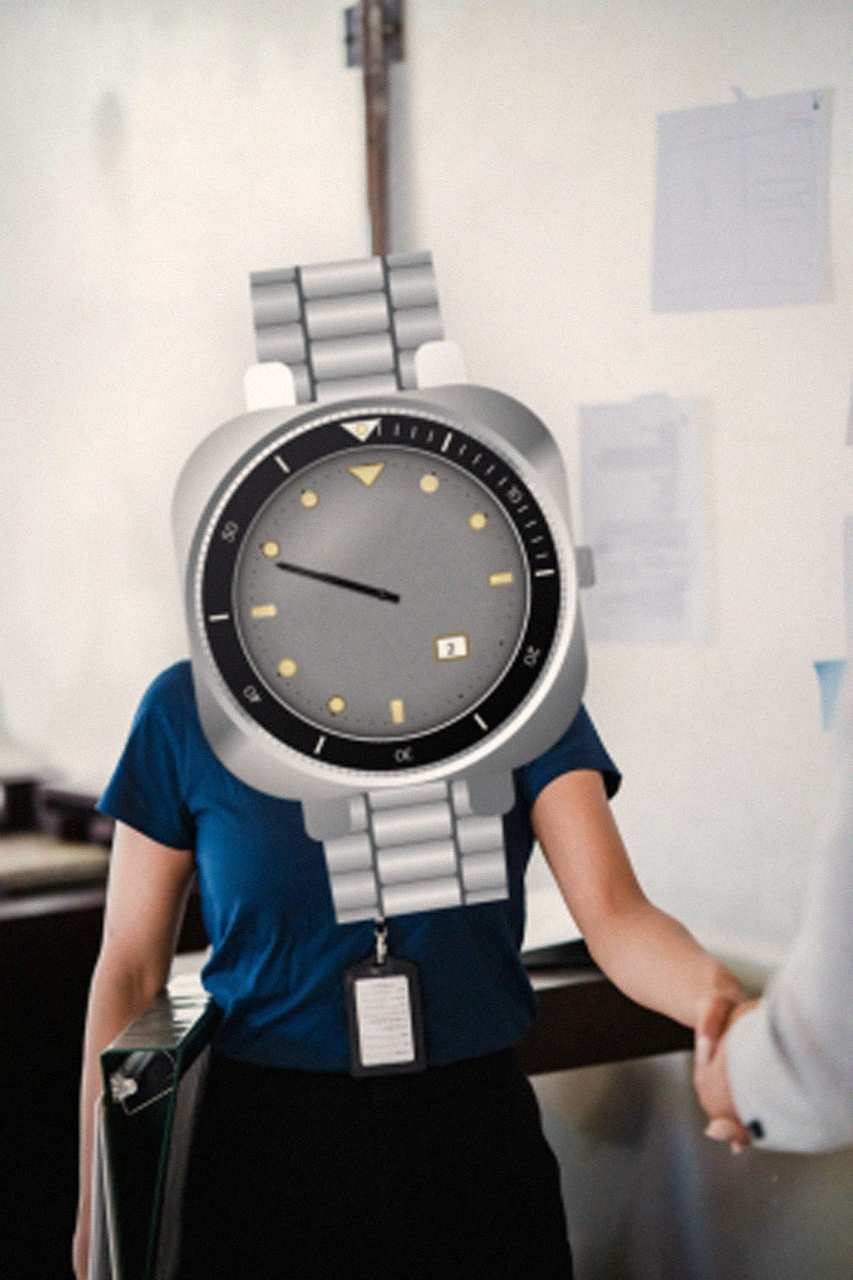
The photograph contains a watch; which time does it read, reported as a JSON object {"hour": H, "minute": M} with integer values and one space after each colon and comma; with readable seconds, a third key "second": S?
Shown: {"hour": 9, "minute": 49}
